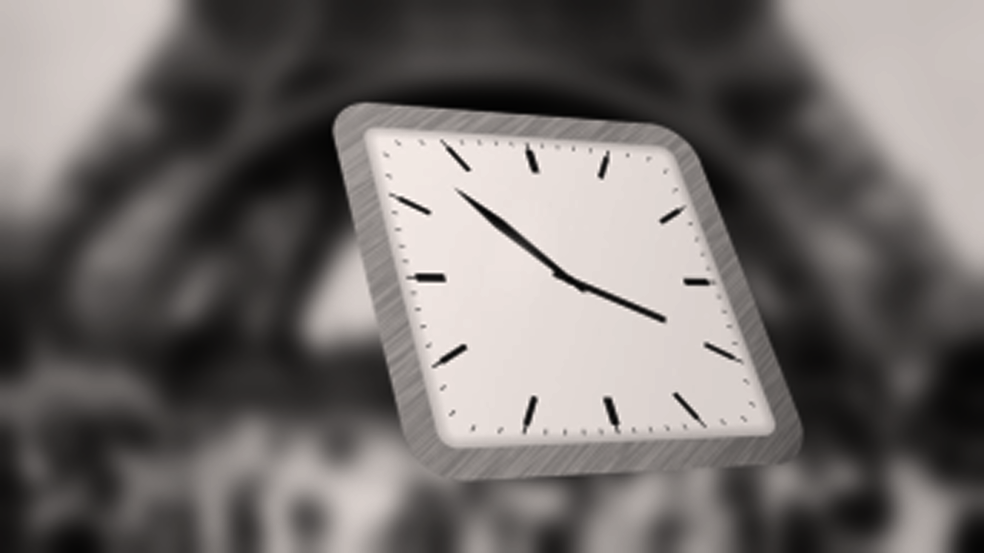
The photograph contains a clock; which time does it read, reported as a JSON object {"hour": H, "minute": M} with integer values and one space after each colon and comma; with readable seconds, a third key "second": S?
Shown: {"hour": 3, "minute": 53}
